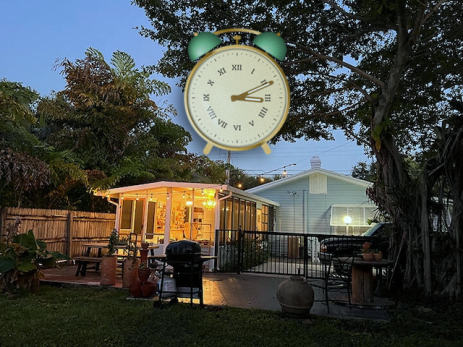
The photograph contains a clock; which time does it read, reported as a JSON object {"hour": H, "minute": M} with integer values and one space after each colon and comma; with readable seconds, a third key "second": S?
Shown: {"hour": 3, "minute": 11}
